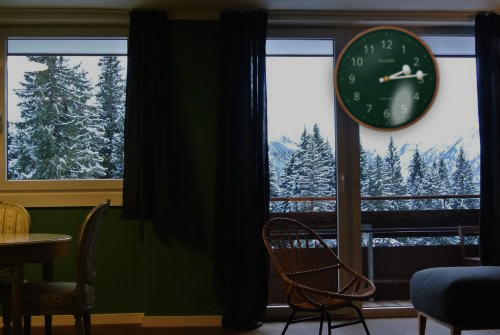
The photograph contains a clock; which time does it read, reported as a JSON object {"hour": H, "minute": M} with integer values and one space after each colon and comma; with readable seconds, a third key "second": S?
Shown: {"hour": 2, "minute": 14}
